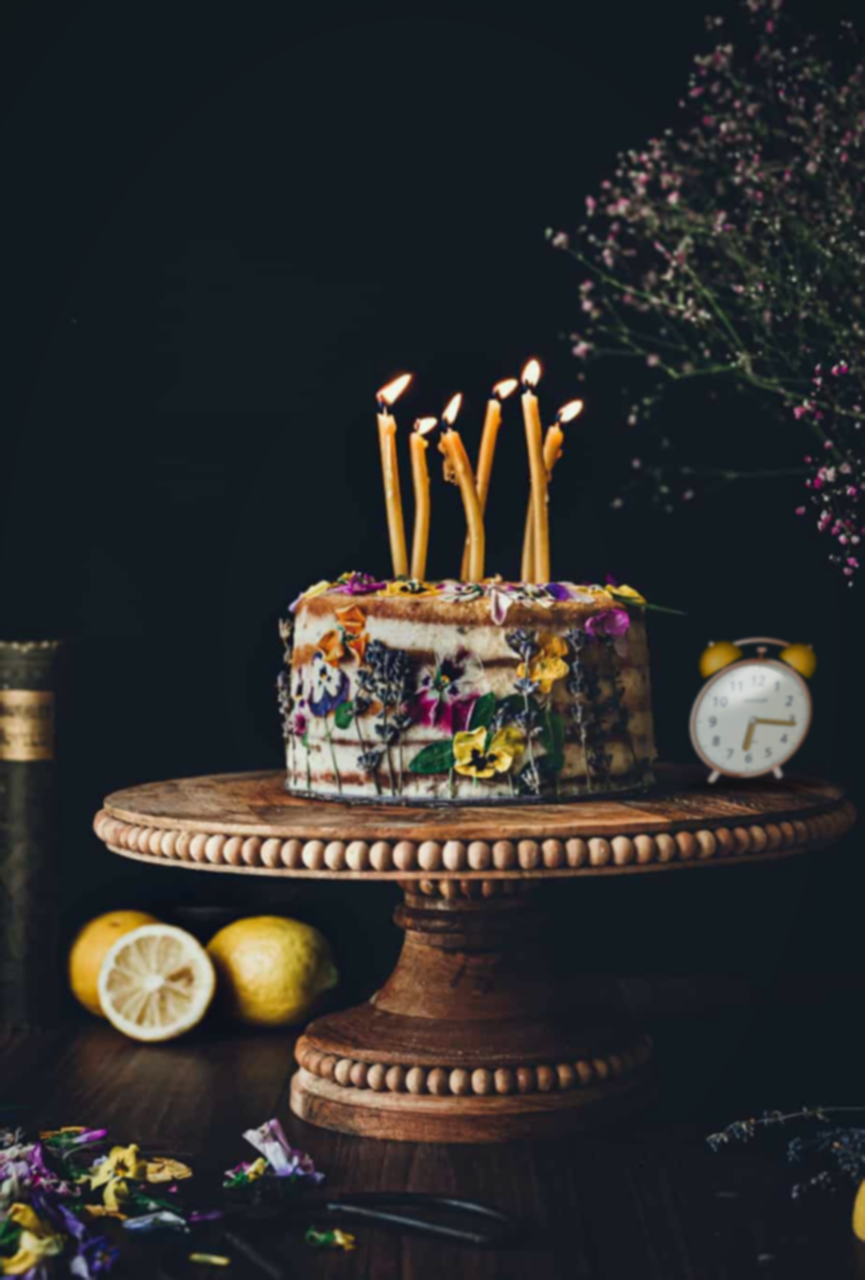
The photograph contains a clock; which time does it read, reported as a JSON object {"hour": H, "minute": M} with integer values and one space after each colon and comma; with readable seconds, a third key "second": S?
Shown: {"hour": 6, "minute": 16}
